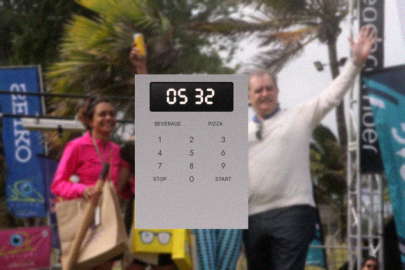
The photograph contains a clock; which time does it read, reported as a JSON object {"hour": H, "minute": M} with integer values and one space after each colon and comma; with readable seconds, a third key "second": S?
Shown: {"hour": 5, "minute": 32}
